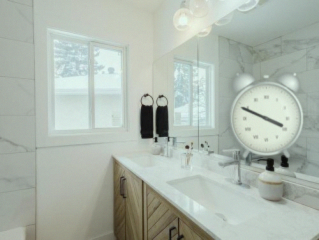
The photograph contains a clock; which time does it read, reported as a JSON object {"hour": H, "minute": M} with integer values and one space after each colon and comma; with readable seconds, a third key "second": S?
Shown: {"hour": 3, "minute": 49}
